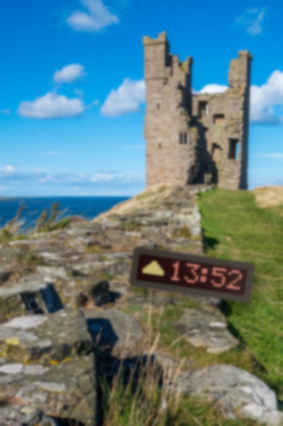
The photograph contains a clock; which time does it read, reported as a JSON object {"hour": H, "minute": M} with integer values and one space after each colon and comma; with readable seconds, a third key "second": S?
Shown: {"hour": 13, "minute": 52}
